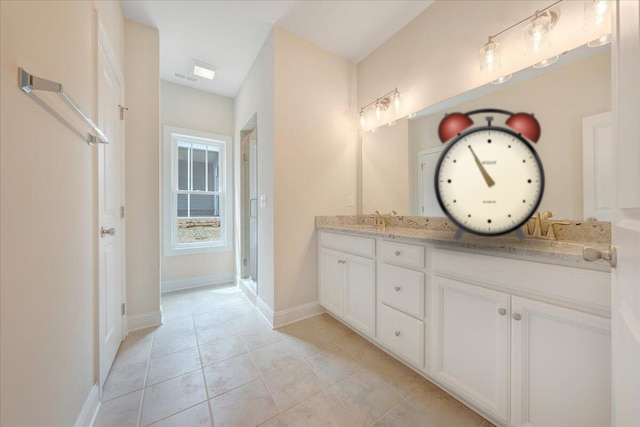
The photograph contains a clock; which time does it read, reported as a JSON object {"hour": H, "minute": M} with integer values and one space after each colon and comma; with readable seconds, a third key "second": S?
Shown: {"hour": 10, "minute": 55}
